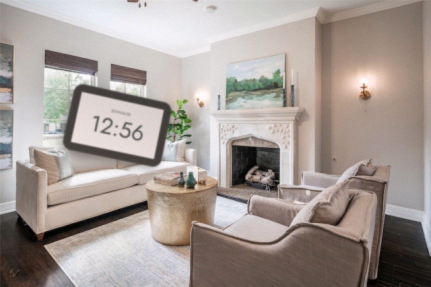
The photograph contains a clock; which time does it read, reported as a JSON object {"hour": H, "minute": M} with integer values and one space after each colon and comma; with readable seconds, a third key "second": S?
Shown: {"hour": 12, "minute": 56}
